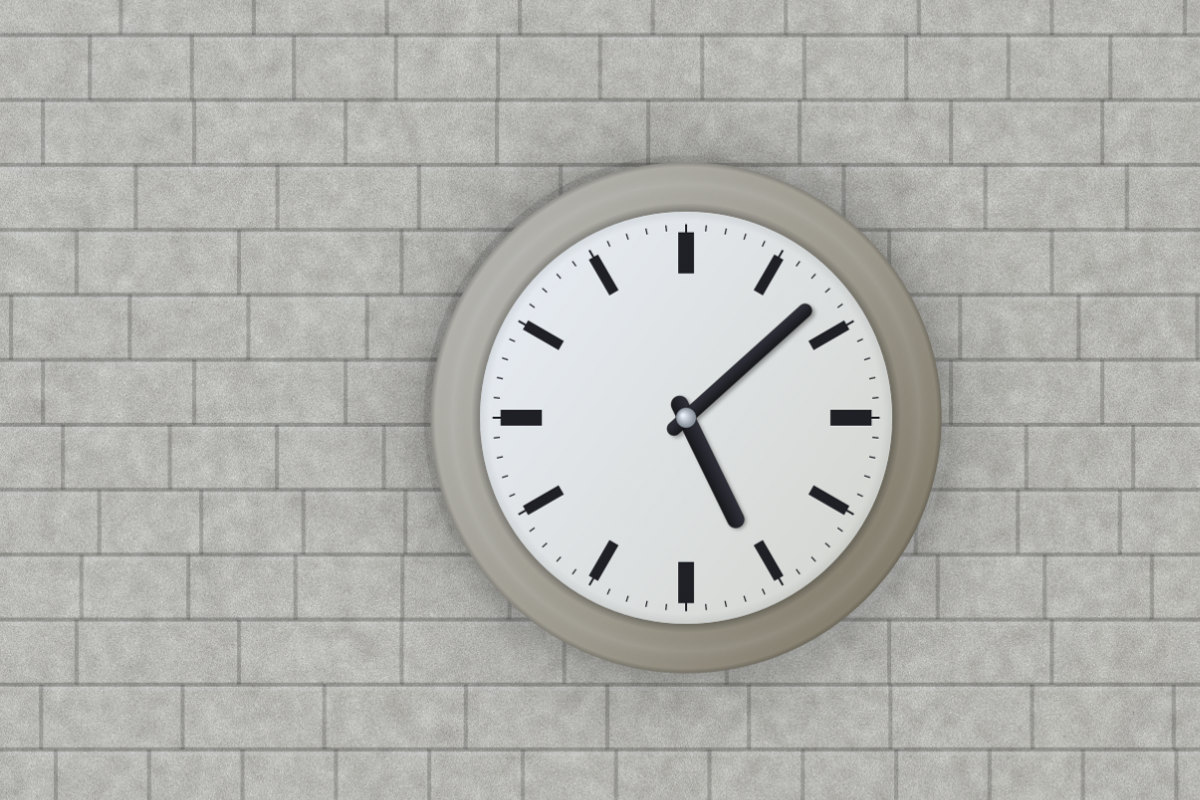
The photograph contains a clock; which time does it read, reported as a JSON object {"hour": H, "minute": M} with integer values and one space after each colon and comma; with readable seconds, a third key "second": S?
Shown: {"hour": 5, "minute": 8}
